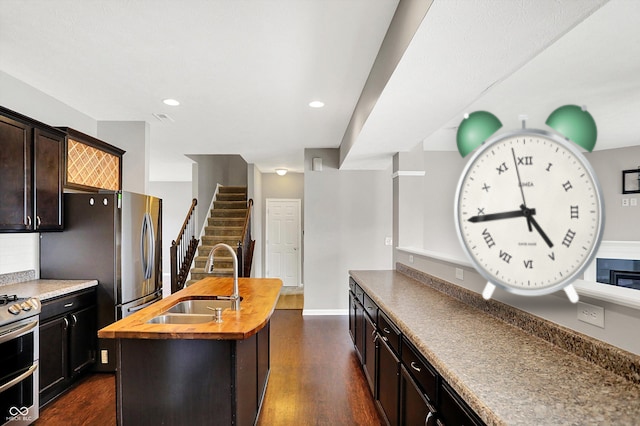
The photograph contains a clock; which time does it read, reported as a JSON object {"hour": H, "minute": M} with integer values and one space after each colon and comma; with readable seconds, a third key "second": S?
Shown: {"hour": 4, "minute": 43, "second": 58}
